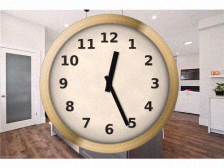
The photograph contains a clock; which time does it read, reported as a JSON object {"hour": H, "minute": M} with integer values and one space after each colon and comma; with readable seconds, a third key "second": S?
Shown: {"hour": 12, "minute": 26}
